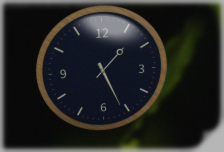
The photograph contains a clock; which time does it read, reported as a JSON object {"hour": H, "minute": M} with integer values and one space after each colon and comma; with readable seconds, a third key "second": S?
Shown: {"hour": 1, "minute": 26}
